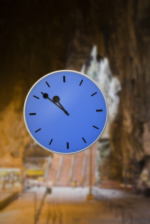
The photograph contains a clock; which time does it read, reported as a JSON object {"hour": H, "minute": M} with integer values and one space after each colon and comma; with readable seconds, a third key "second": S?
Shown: {"hour": 10, "minute": 52}
